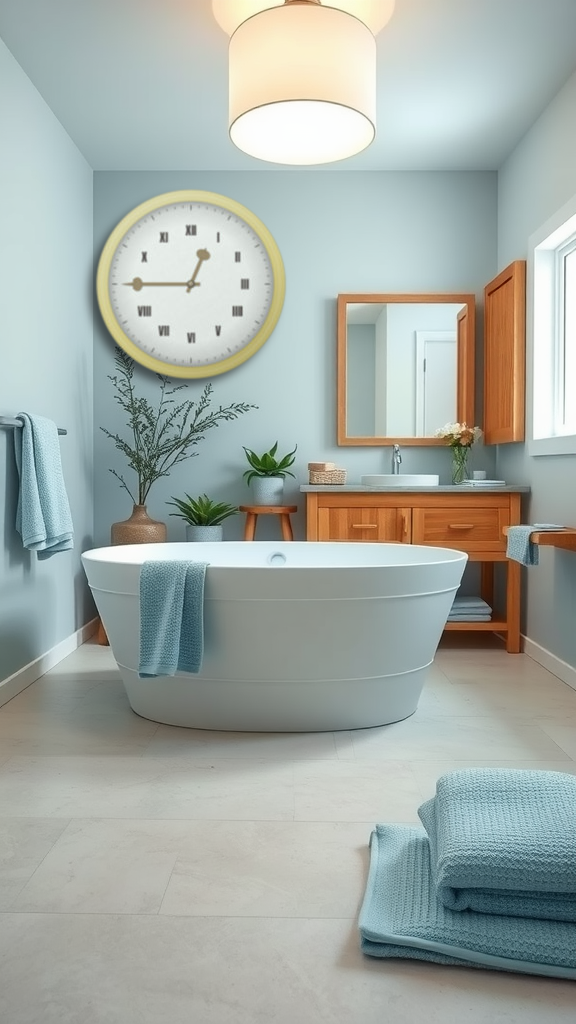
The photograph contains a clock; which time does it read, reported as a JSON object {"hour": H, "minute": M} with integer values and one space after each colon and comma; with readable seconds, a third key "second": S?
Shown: {"hour": 12, "minute": 45}
